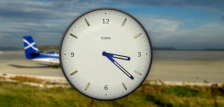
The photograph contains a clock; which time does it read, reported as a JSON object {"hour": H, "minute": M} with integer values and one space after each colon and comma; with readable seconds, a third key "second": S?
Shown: {"hour": 3, "minute": 22}
